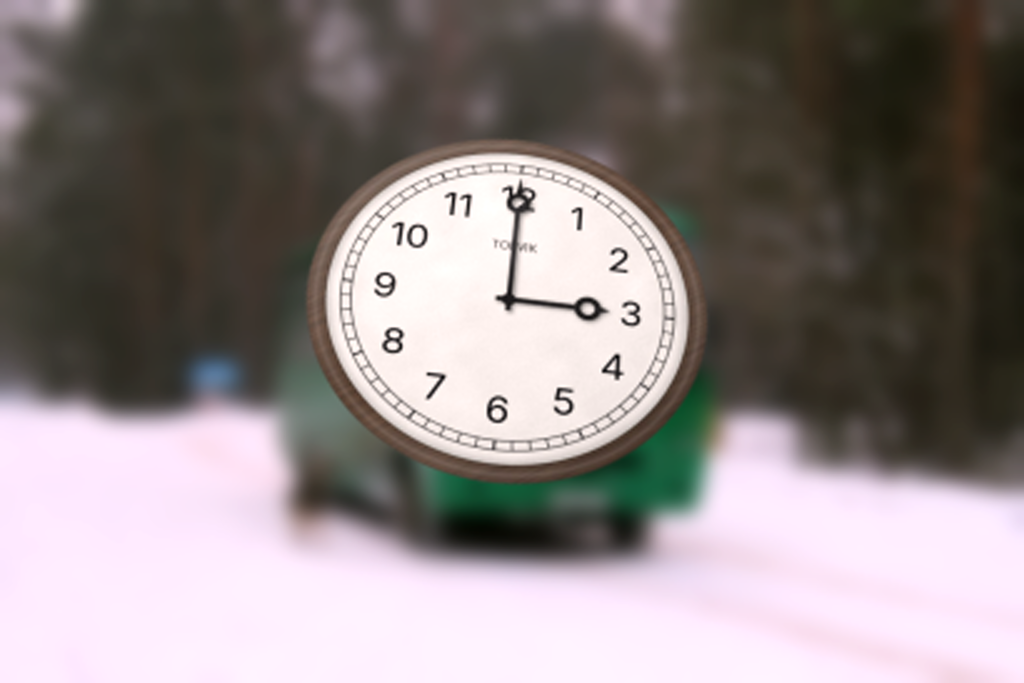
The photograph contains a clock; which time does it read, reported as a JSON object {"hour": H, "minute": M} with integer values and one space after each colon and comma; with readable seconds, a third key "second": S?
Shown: {"hour": 3, "minute": 0}
